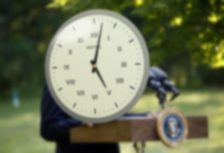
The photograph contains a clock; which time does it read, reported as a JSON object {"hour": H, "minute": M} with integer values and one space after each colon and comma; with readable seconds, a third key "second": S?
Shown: {"hour": 5, "minute": 2}
